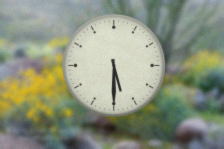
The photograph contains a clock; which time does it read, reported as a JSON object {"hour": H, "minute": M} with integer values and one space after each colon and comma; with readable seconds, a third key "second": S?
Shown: {"hour": 5, "minute": 30}
